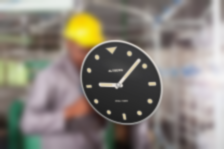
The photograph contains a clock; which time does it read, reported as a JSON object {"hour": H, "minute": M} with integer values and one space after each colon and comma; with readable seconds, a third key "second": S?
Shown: {"hour": 9, "minute": 8}
